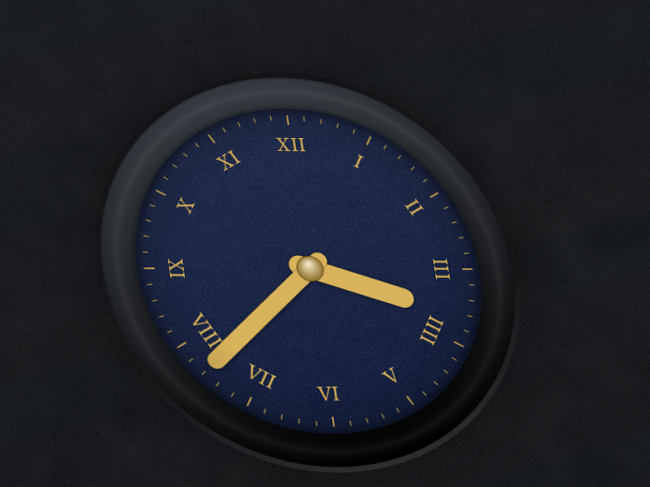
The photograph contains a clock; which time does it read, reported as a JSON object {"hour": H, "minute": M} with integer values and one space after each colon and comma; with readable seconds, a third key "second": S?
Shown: {"hour": 3, "minute": 38}
